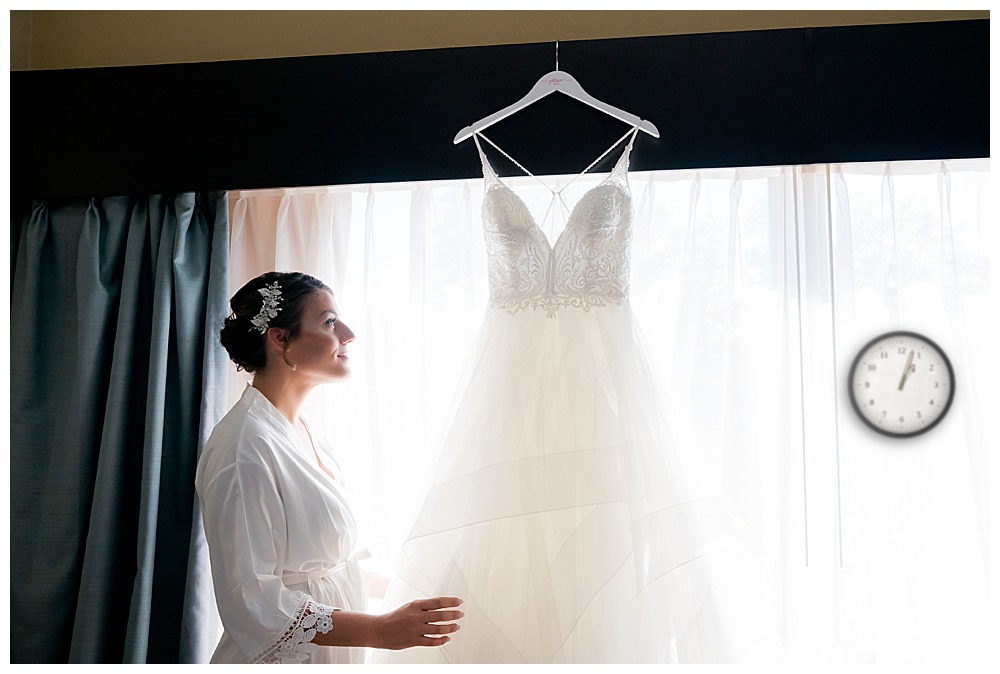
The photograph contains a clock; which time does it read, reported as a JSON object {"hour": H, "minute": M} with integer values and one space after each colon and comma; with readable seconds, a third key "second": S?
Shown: {"hour": 1, "minute": 3}
